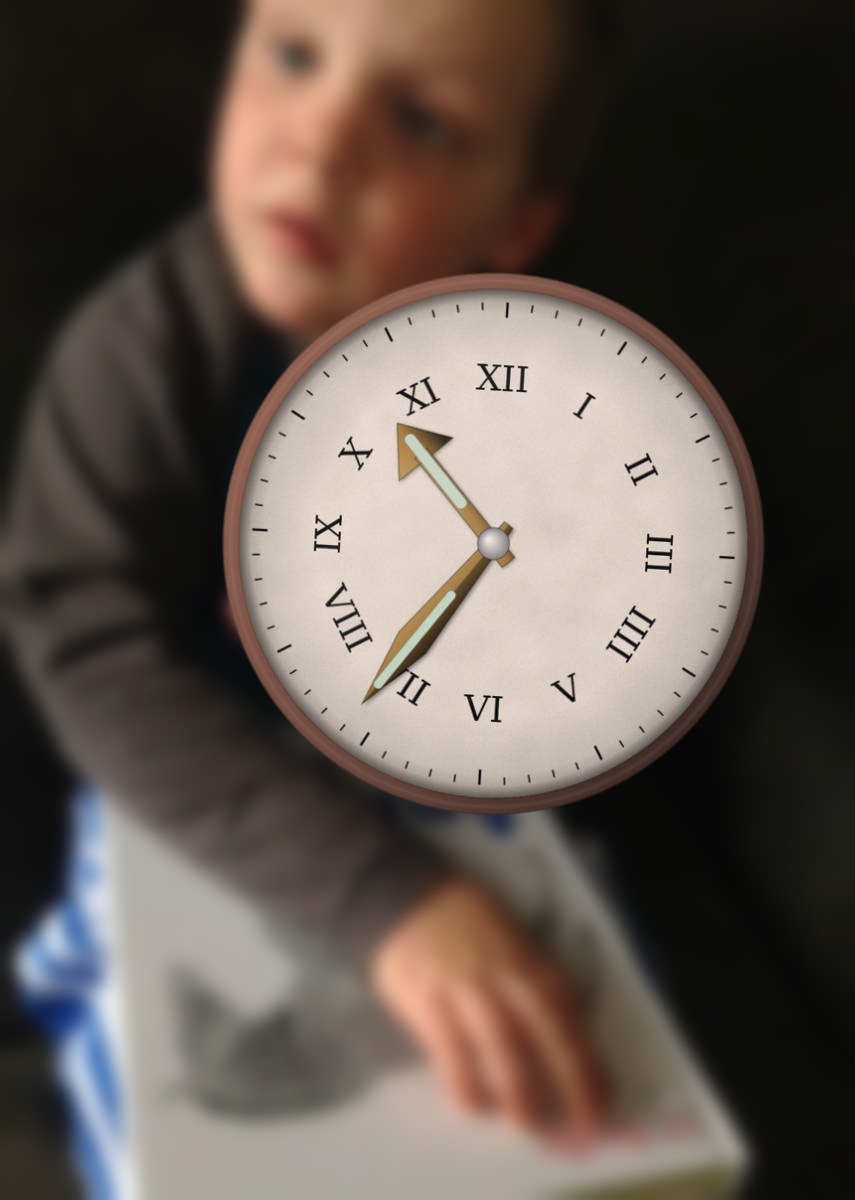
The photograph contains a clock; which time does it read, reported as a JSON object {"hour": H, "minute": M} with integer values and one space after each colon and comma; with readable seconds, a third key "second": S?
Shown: {"hour": 10, "minute": 36}
